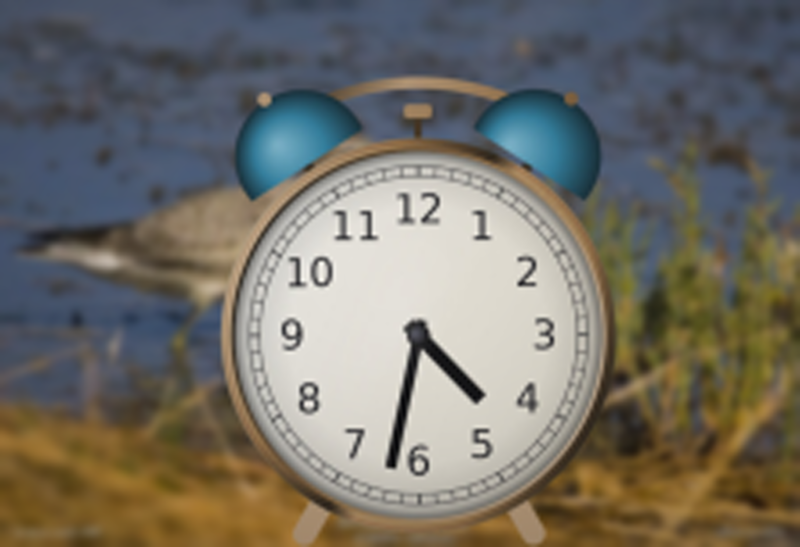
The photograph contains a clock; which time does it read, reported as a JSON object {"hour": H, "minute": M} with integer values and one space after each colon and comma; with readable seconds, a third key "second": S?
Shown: {"hour": 4, "minute": 32}
